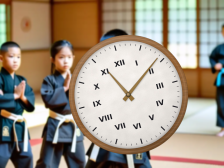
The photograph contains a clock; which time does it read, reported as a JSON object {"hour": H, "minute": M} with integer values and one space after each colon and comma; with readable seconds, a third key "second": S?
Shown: {"hour": 11, "minute": 9}
